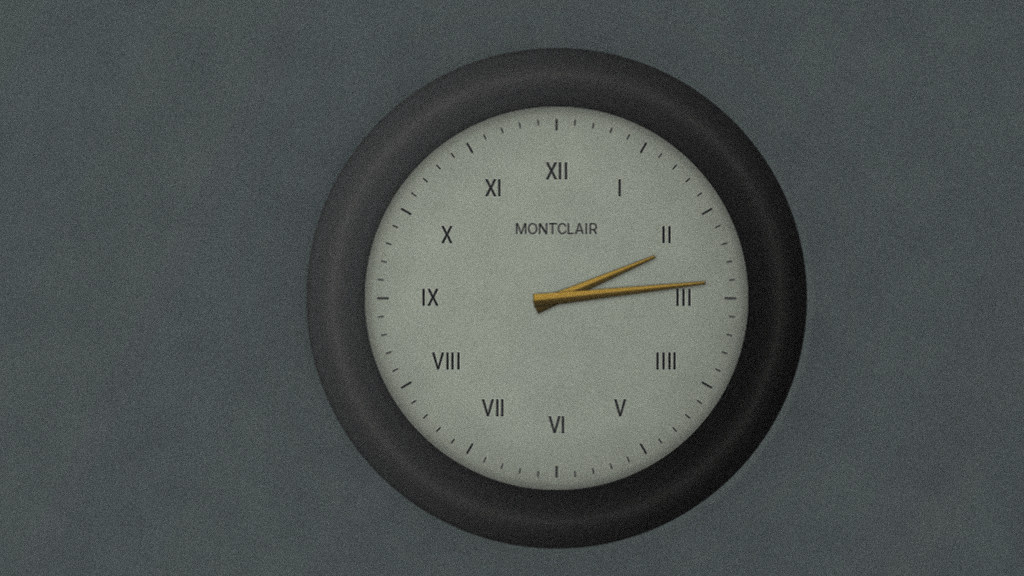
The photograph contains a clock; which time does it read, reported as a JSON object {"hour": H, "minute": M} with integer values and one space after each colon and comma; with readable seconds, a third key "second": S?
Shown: {"hour": 2, "minute": 14}
